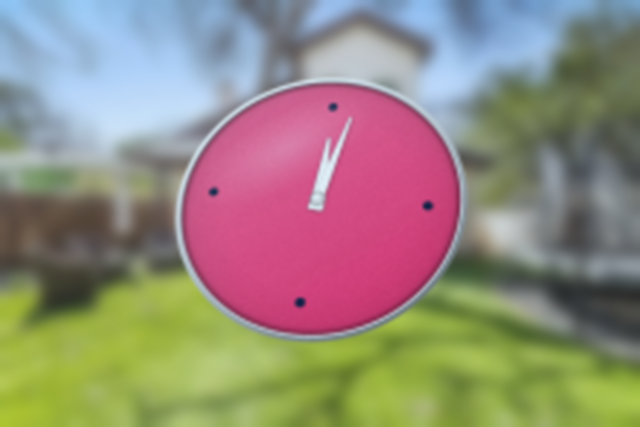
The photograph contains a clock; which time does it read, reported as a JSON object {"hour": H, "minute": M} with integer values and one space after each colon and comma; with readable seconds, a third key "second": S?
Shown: {"hour": 12, "minute": 2}
